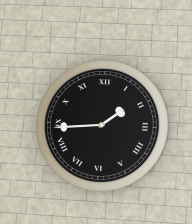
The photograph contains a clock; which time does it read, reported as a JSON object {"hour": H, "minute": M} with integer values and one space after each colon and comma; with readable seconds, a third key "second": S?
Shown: {"hour": 1, "minute": 44}
